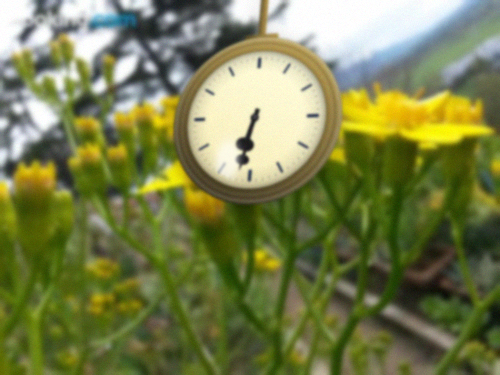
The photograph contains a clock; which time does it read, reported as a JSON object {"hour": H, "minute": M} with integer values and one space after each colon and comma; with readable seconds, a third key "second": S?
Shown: {"hour": 6, "minute": 32}
